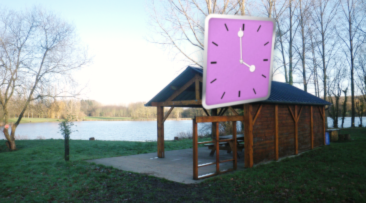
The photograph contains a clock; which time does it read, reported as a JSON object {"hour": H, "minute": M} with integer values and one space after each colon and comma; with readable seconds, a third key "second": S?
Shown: {"hour": 3, "minute": 59}
